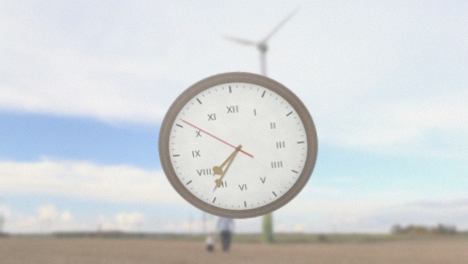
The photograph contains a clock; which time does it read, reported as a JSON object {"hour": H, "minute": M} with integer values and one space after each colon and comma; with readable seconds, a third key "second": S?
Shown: {"hour": 7, "minute": 35, "second": 51}
